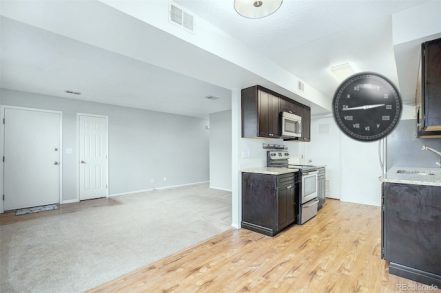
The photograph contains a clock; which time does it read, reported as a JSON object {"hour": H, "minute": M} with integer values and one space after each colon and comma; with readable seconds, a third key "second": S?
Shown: {"hour": 2, "minute": 44}
